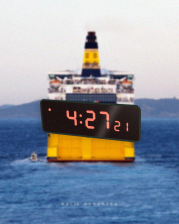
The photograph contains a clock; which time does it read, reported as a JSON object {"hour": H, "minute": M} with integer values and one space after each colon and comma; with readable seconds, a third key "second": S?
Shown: {"hour": 4, "minute": 27, "second": 21}
